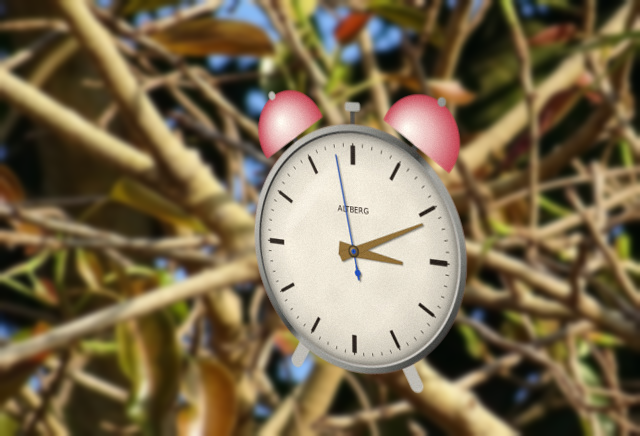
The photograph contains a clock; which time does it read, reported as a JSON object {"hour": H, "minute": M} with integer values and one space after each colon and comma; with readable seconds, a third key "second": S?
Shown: {"hour": 3, "minute": 10, "second": 58}
